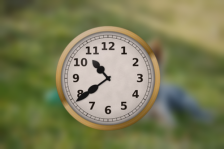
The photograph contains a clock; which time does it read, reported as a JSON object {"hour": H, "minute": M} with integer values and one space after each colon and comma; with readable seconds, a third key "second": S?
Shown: {"hour": 10, "minute": 39}
